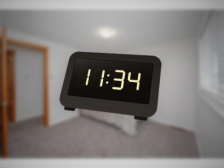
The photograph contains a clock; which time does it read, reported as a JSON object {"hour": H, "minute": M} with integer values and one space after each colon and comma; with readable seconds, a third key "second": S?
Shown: {"hour": 11, "minute": 34}
